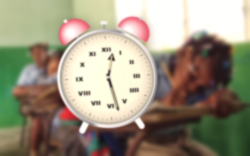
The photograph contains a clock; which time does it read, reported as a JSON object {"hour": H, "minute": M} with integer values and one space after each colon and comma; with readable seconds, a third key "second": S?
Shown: {"hour": 12, "minute": 28}
